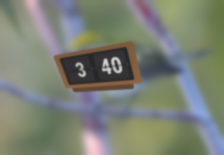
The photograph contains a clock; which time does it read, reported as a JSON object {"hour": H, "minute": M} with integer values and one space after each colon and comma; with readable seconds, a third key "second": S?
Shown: {"hour": 3, "minute": 40}
